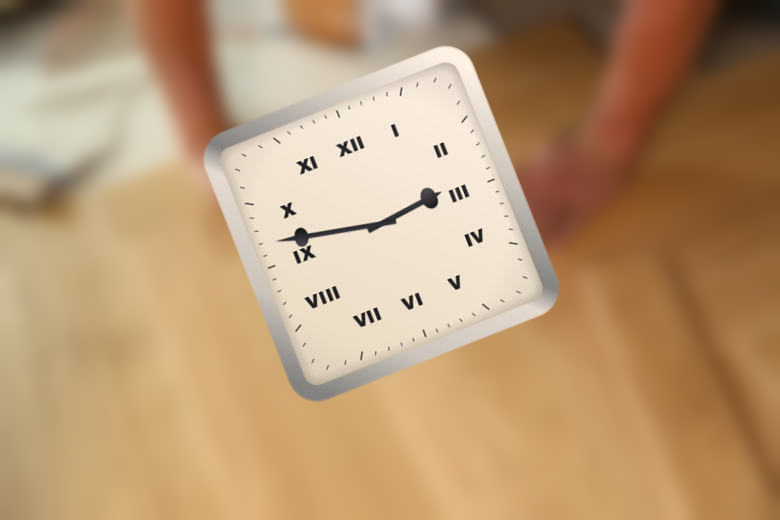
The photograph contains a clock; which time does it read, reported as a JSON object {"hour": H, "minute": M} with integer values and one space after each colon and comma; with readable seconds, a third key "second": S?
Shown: {"hour": 2, "minute": 47}
